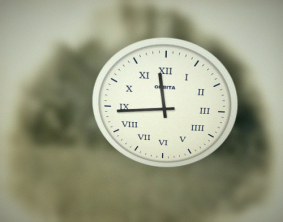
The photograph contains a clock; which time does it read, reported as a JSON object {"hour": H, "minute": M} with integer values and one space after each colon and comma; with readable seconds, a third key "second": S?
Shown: {"hour": 11, "minute": 44}
